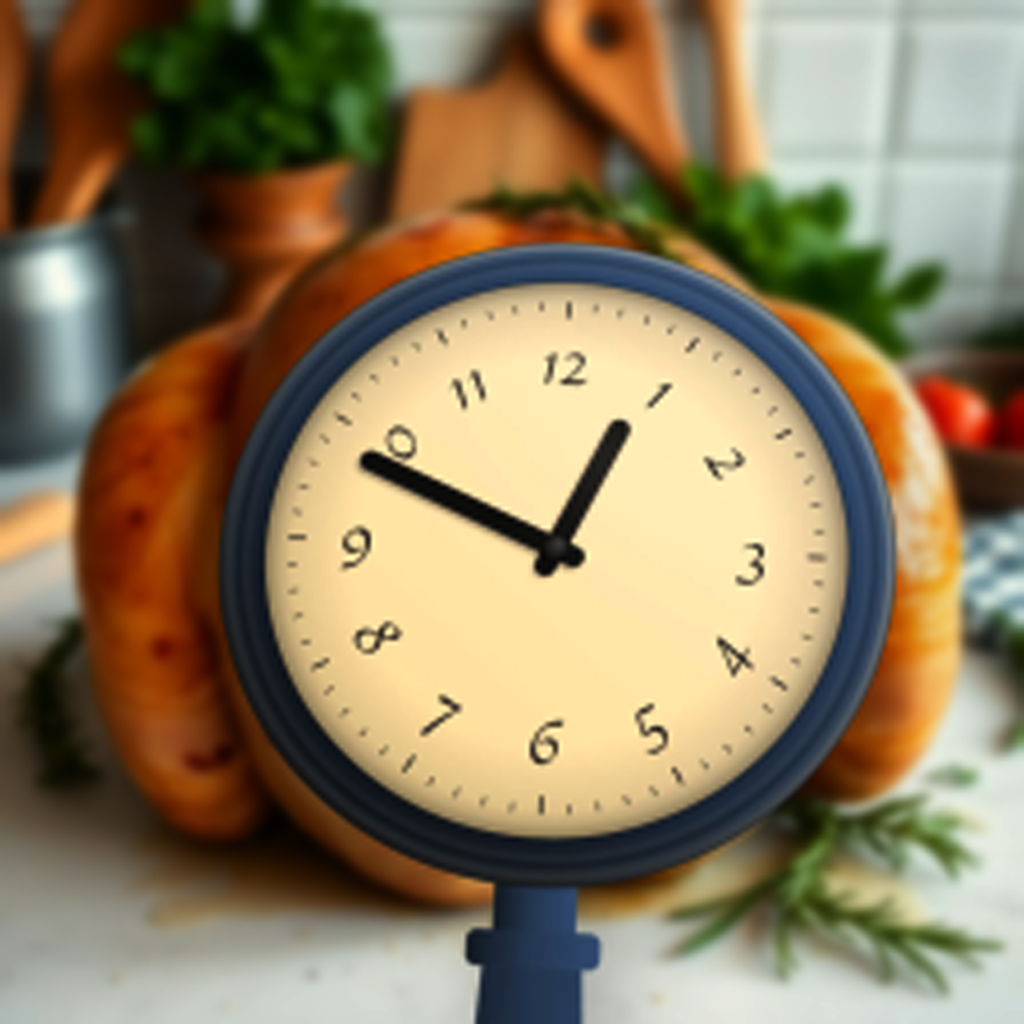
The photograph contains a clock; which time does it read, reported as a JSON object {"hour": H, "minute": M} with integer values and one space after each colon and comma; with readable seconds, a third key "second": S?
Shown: {"hour": 12, "minute": 49}
